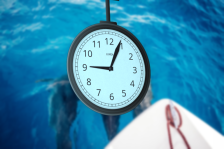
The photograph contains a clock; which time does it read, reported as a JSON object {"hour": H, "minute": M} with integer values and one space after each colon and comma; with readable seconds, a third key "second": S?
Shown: {"hour": 9, "minute": 4}
